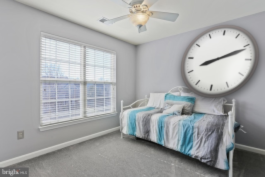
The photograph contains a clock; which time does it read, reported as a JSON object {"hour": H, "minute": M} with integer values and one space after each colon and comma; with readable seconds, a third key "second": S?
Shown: {"hour": 8, "minute": 11}
